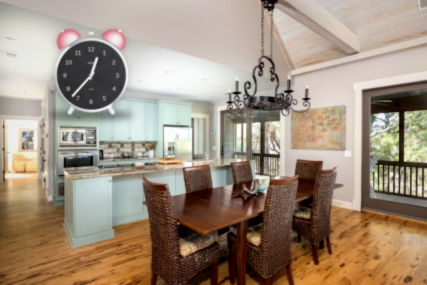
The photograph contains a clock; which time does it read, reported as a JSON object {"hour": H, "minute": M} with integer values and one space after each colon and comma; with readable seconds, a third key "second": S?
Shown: {"hour": 12, "minute": 37}
